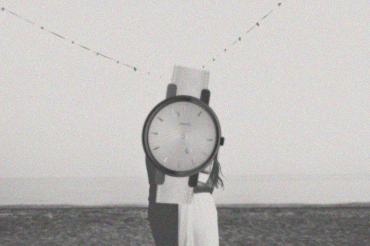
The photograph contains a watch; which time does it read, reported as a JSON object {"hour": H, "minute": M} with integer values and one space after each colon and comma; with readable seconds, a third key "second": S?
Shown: {"hour": 4, "minute": 56}
